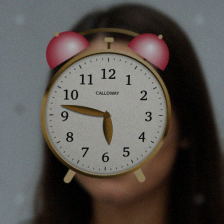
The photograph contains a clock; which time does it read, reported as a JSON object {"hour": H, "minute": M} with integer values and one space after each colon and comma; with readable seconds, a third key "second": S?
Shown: {"hour": 5, "minute": 47}
